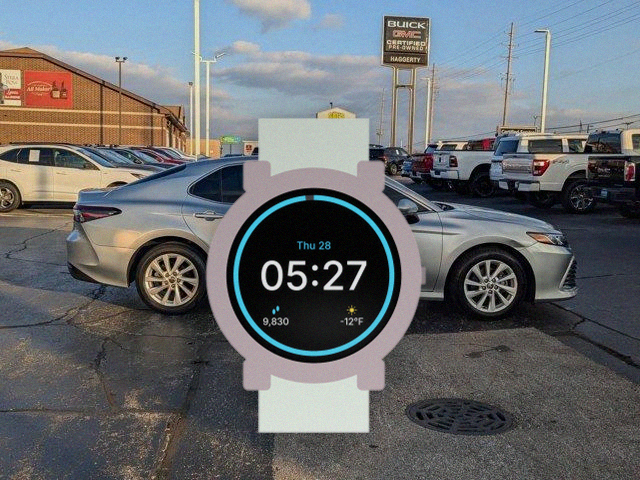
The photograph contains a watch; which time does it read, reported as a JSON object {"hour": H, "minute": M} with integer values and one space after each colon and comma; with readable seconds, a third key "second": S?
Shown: {"hour": 5, "minute": 27}
